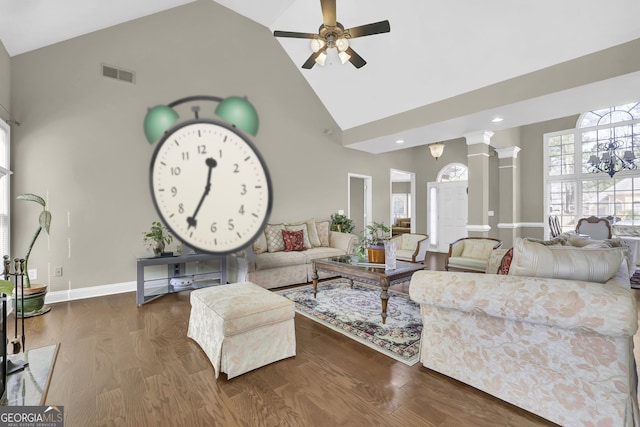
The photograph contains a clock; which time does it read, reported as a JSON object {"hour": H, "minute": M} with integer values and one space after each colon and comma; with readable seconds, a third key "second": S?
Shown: {"hour": 12, "minute": 36}
